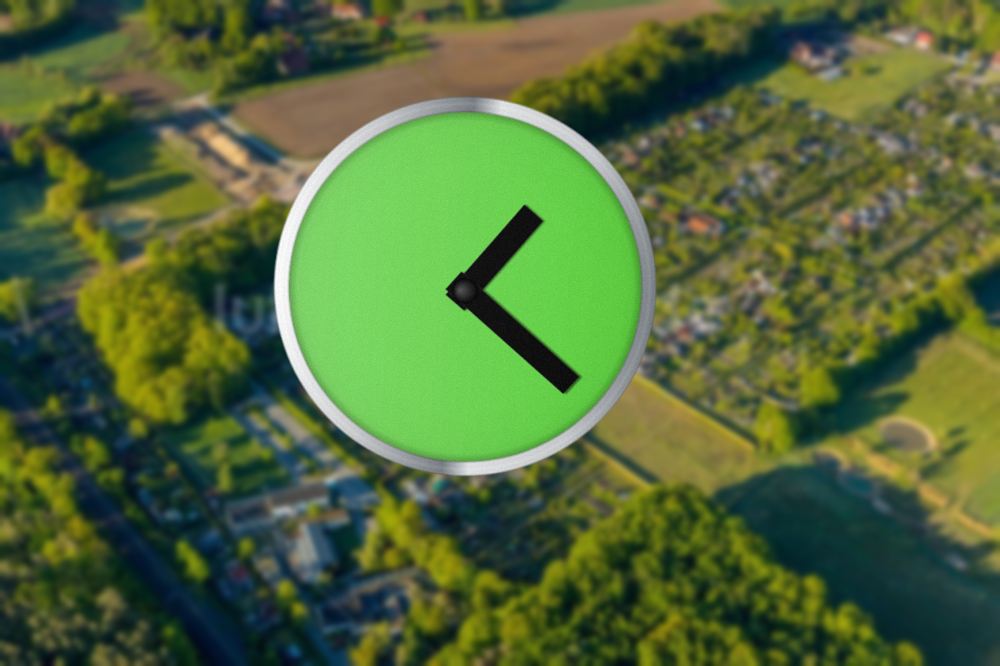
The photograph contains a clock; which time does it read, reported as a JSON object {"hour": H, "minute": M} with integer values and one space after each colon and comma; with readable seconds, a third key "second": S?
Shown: {"hour": 1, "minute": 22}
